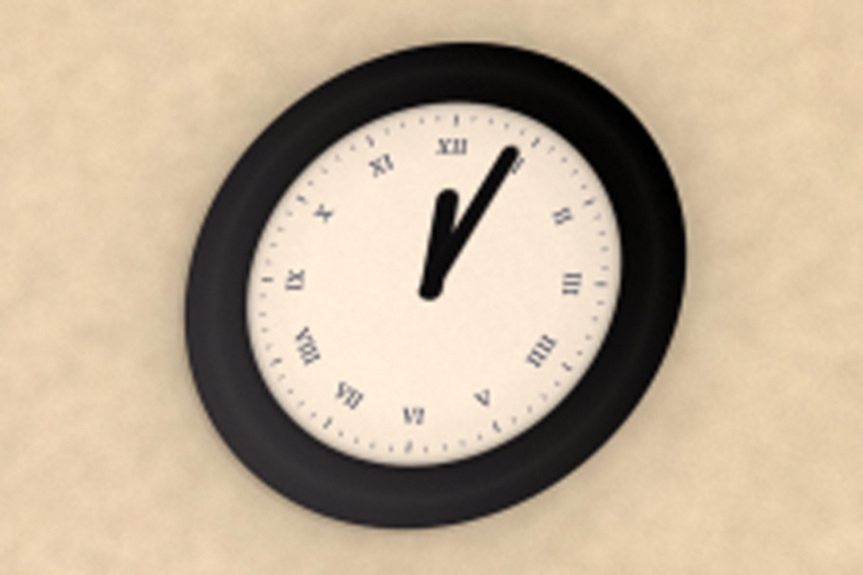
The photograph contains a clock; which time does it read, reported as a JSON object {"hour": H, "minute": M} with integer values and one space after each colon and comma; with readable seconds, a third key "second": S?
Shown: {"hour": 12, "minute": 4}
